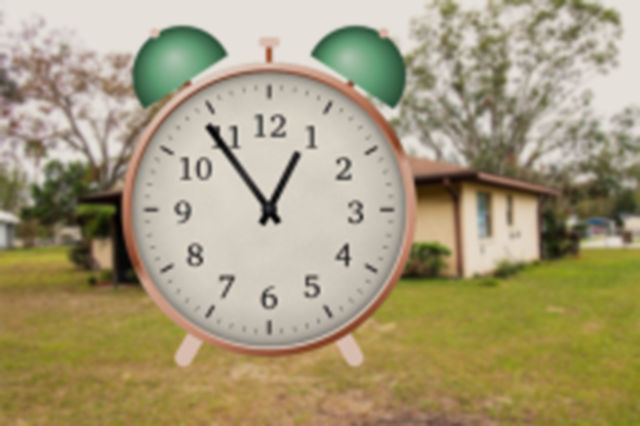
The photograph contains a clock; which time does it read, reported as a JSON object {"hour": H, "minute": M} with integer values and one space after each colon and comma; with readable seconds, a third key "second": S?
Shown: {"hour": 12, "minute": 54}
